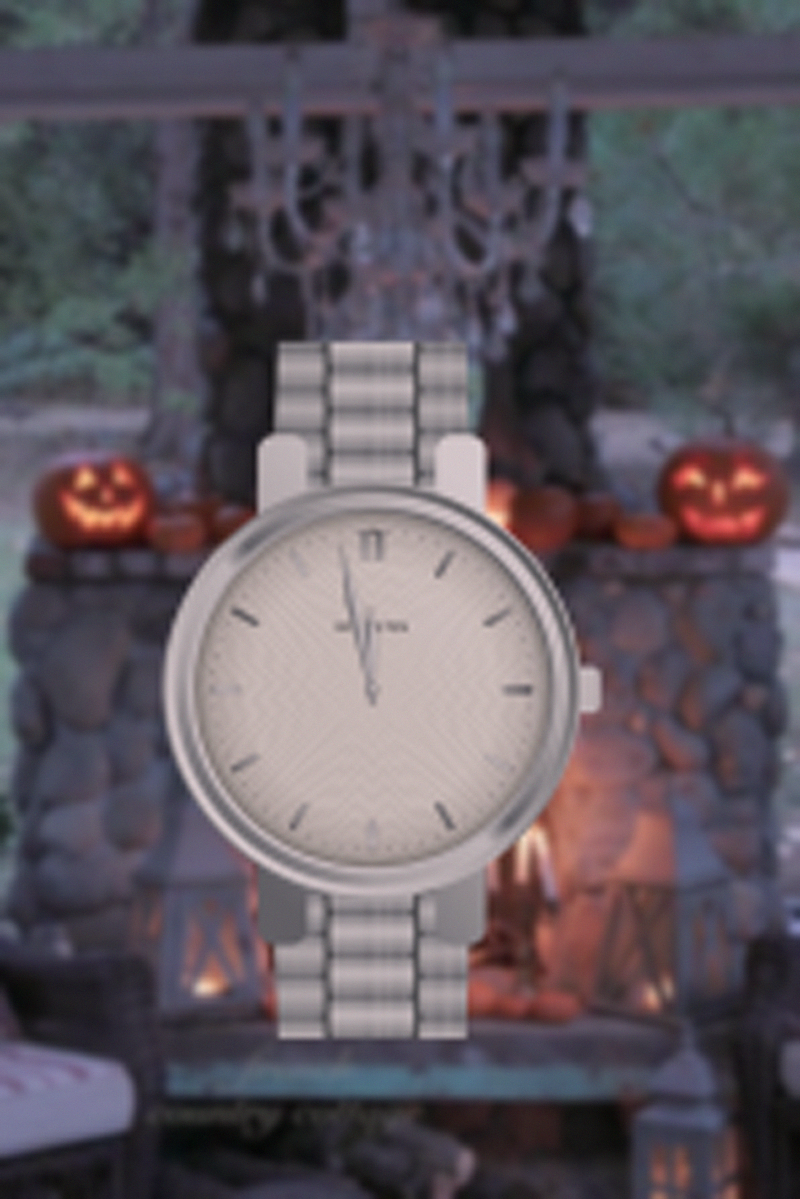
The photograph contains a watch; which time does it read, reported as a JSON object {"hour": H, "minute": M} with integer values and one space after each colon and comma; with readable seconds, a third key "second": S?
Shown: {"hour": 11, "minute": 58}
